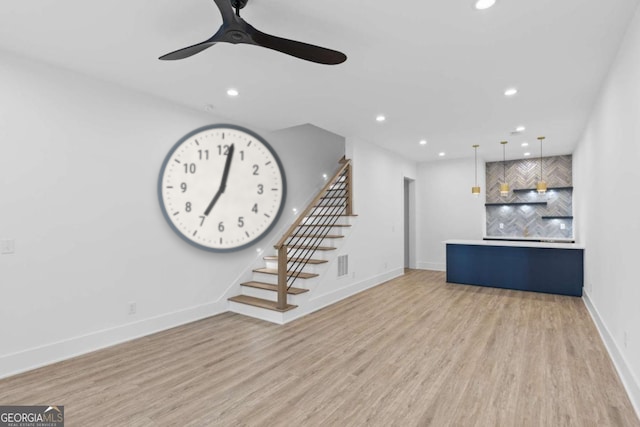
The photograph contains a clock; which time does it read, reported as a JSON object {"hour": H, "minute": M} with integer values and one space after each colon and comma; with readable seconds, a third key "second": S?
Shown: {"hour": 7, "minute": 2}
